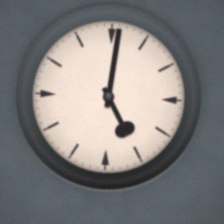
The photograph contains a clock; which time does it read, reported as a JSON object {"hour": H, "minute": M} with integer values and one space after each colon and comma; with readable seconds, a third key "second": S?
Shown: {"hour": 5, "minute": 1}
